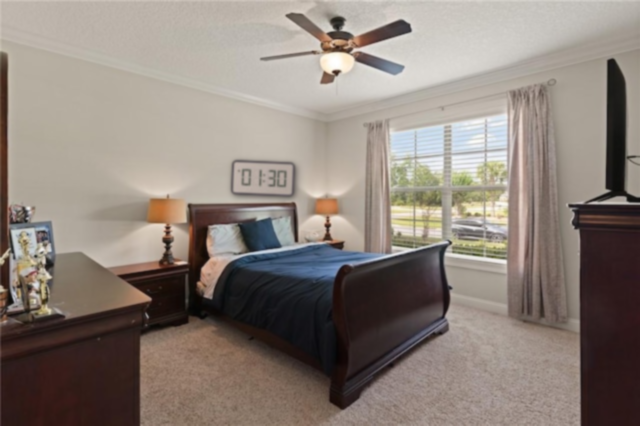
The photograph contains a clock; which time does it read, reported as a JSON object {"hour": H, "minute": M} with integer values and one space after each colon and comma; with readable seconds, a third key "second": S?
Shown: {"hour": 1, "minute": 30}
